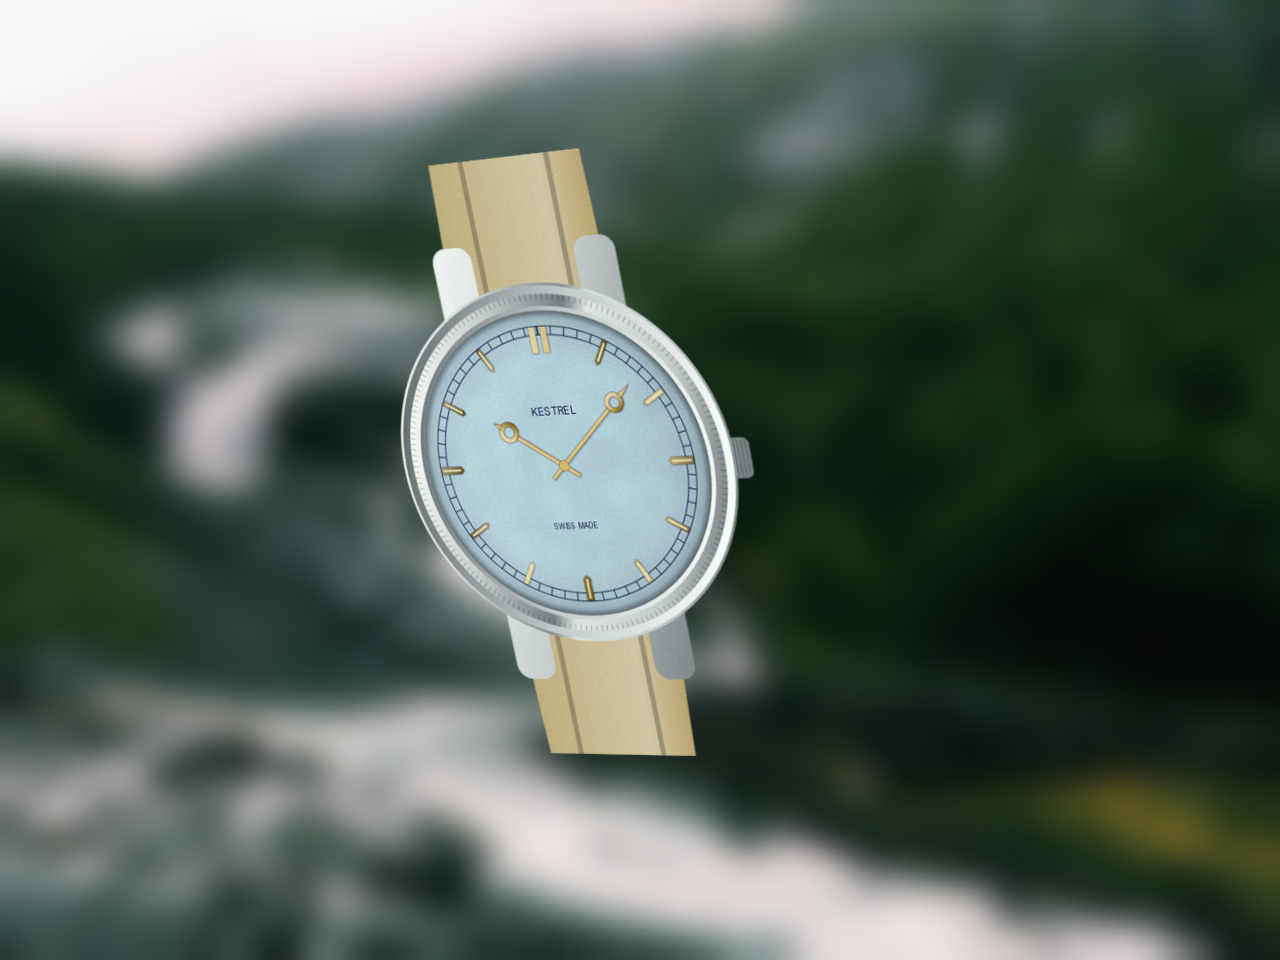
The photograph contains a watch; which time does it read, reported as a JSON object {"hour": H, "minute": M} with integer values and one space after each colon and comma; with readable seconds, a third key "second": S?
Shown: {"hour": 10, "minute": 8}
